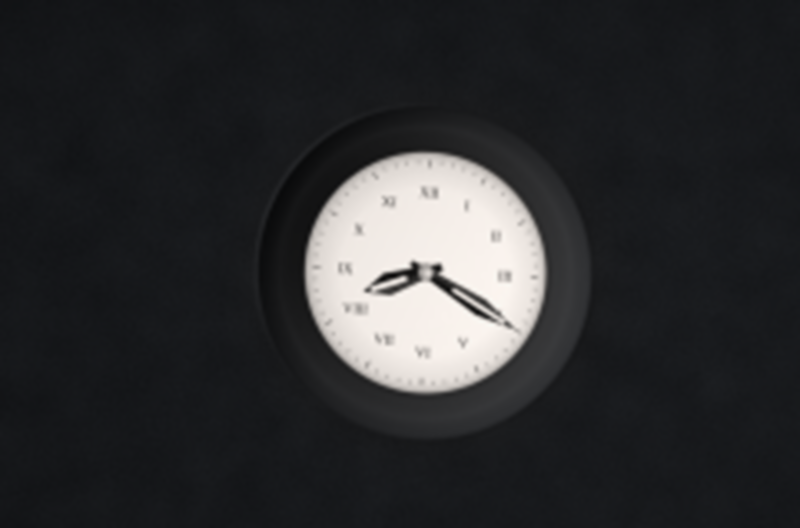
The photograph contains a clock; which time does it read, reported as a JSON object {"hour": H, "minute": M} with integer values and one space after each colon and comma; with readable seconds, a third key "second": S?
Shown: {"hour": 8, "minute": 20}
